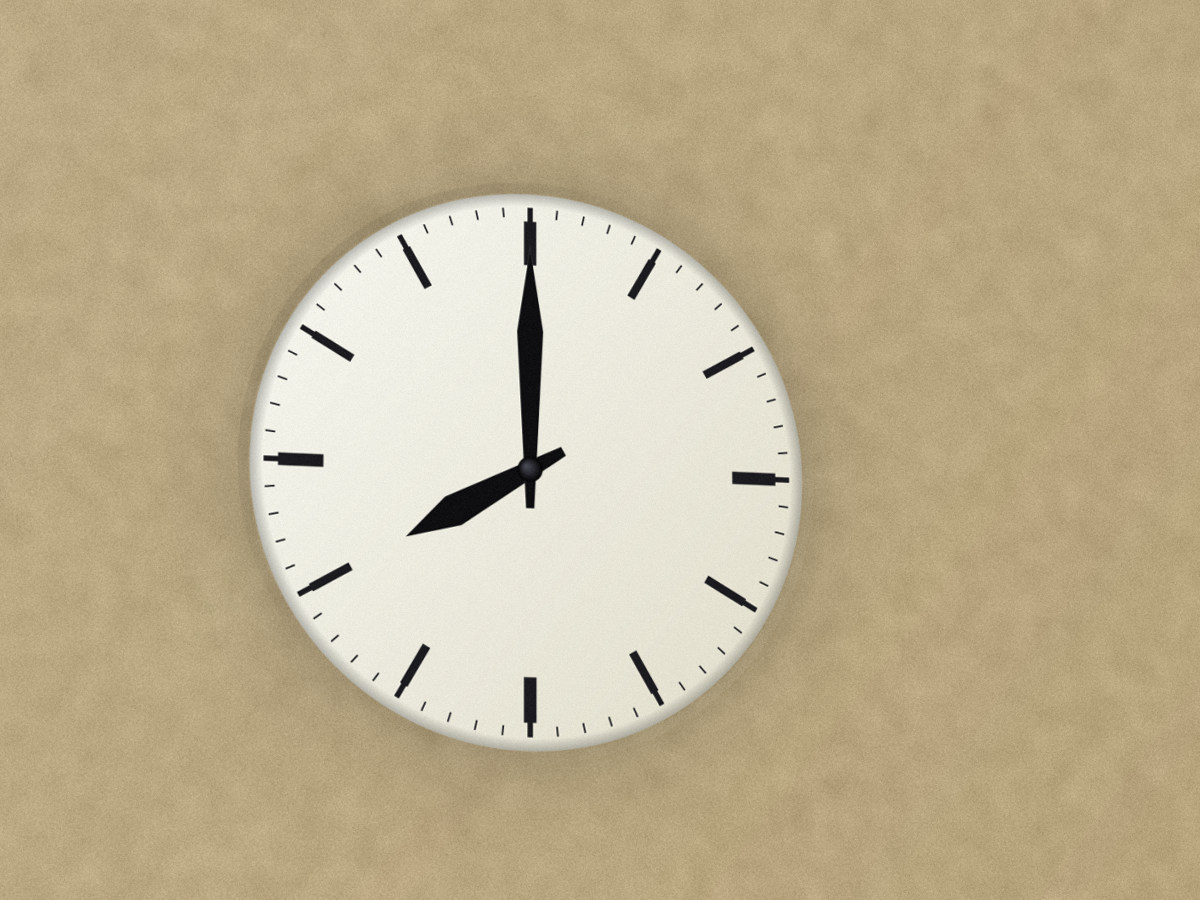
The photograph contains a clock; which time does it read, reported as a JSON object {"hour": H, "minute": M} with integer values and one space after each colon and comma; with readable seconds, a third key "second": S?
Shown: {"hour": 8, "minute": 0}
